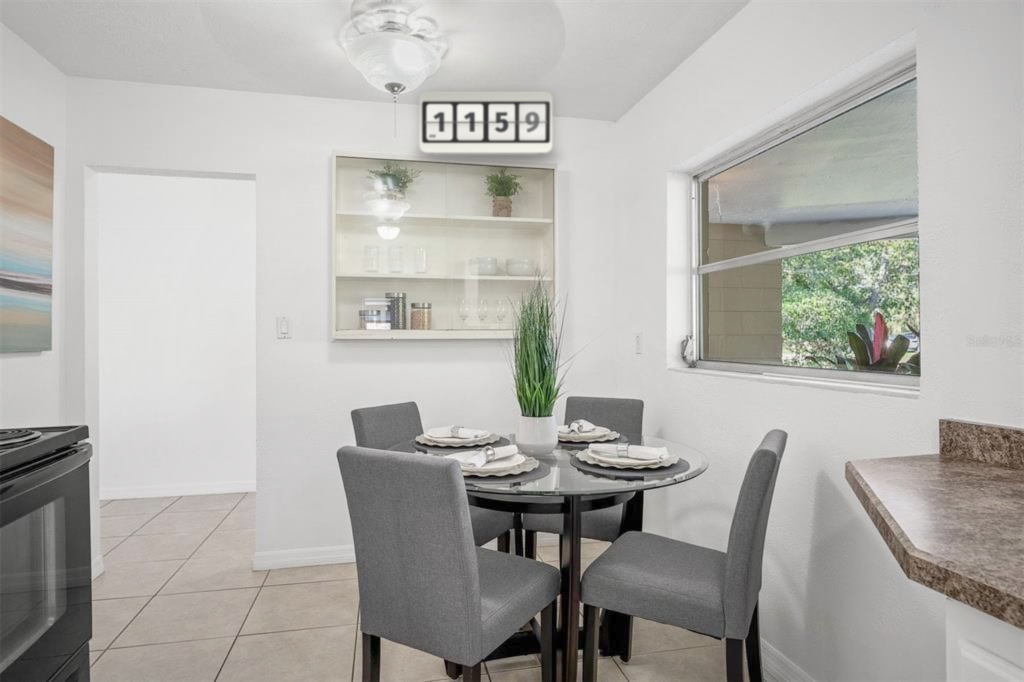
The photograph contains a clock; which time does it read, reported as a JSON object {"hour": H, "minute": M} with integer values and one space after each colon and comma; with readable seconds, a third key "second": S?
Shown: {"hour": 11, "minute": 59}
